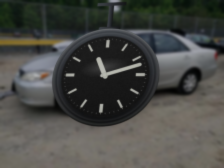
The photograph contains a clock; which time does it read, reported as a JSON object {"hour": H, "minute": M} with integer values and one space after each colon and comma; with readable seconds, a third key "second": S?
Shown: {"hour": 11, "minute": 12}
